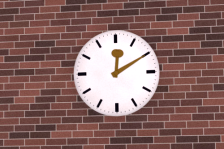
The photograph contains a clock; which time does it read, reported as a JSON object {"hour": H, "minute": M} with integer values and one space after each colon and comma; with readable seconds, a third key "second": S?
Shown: {"hour": 12, "minute": 10}
